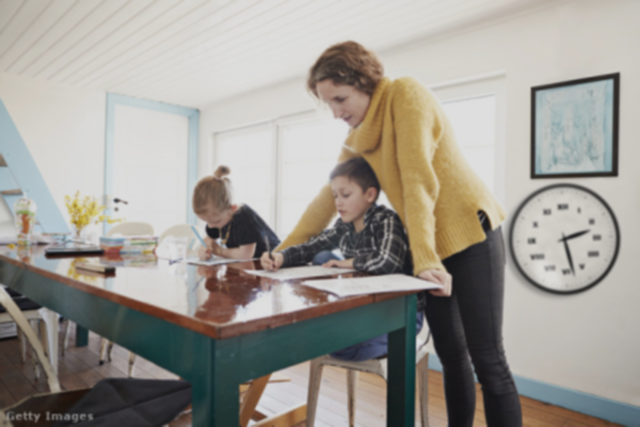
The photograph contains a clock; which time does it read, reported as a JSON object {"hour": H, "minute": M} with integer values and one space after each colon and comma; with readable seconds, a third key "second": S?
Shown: {"hour": 2, "minute": 28}
